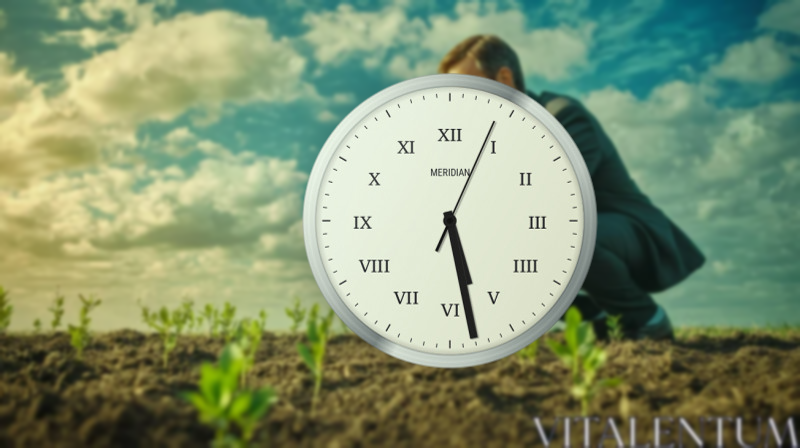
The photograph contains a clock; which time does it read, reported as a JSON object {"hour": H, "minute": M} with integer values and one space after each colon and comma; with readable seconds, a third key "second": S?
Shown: {"hour": 5, "minute": 28, "second": 4}
